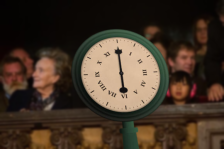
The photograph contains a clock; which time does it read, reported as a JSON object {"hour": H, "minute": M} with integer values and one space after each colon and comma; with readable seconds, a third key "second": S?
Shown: {"hour": 6, "minute": 0}
